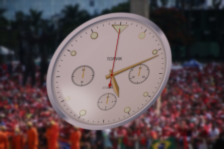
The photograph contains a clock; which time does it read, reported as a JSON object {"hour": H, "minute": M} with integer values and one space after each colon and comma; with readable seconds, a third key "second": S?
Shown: {"hour": 5, "minute": 11}
